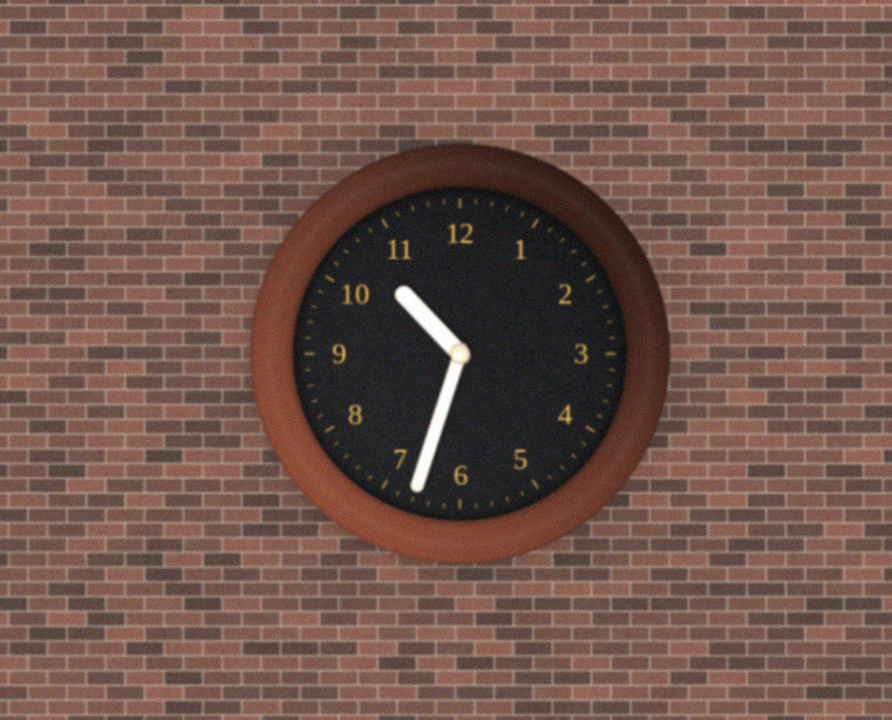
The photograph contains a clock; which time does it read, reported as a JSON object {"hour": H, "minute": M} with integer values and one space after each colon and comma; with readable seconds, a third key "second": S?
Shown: {"hour": 10, "minute": 33}
